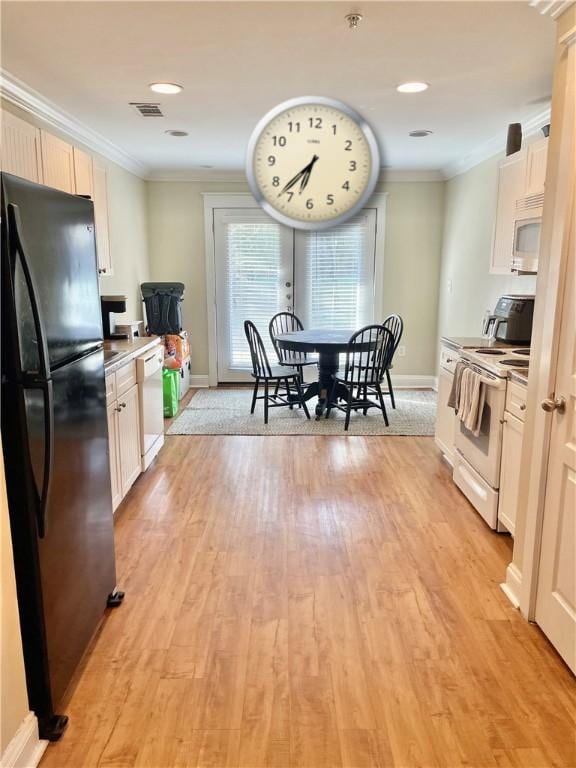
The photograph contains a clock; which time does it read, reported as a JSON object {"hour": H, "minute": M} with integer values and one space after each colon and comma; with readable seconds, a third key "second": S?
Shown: {"hour": 6, "minute": 37}
